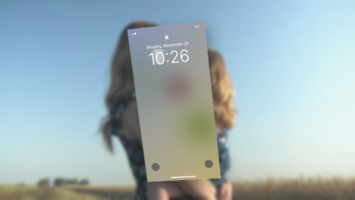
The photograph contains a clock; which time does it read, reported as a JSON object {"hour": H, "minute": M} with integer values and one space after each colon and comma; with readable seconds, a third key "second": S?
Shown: {"hour": 10, "minute": 26}
